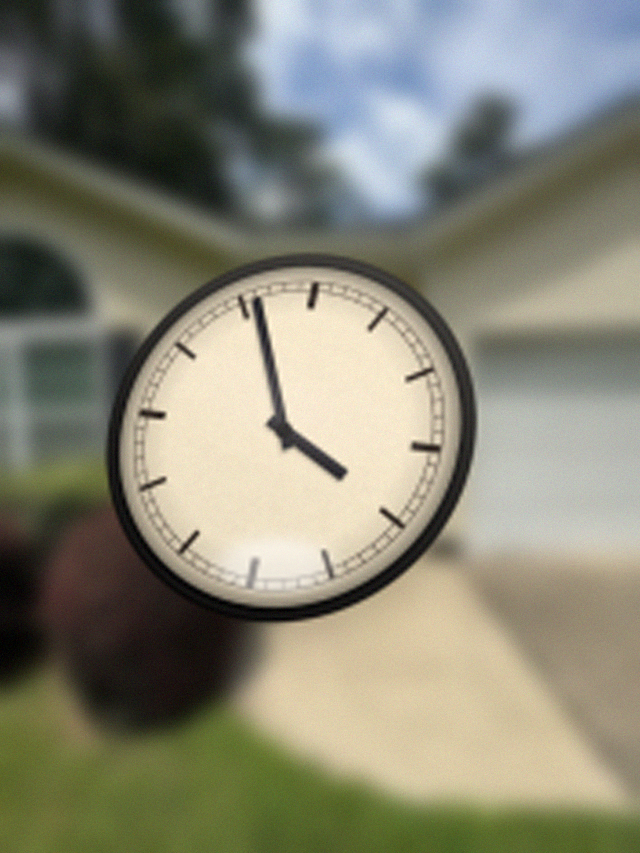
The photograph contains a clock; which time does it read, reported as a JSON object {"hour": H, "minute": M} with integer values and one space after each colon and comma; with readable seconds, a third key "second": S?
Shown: {"hour": 3, "minute": 56}
